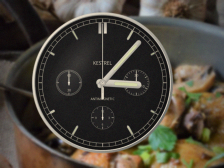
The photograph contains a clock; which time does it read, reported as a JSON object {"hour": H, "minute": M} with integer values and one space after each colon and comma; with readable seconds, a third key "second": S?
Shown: {"hour": 3, "minute": 7}
